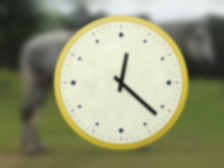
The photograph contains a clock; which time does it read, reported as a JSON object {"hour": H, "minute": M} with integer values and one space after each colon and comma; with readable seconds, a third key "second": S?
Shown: {"hour": 12, "minute": 22}
